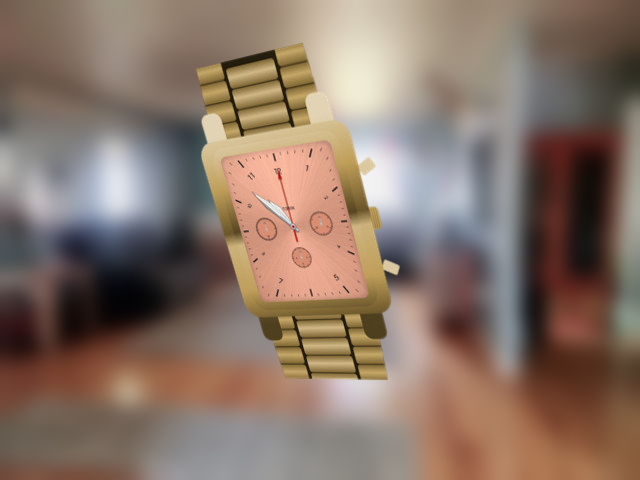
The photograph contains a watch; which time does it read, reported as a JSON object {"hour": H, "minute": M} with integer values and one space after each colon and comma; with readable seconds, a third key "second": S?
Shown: {"hour": 10, "minute": 53}
